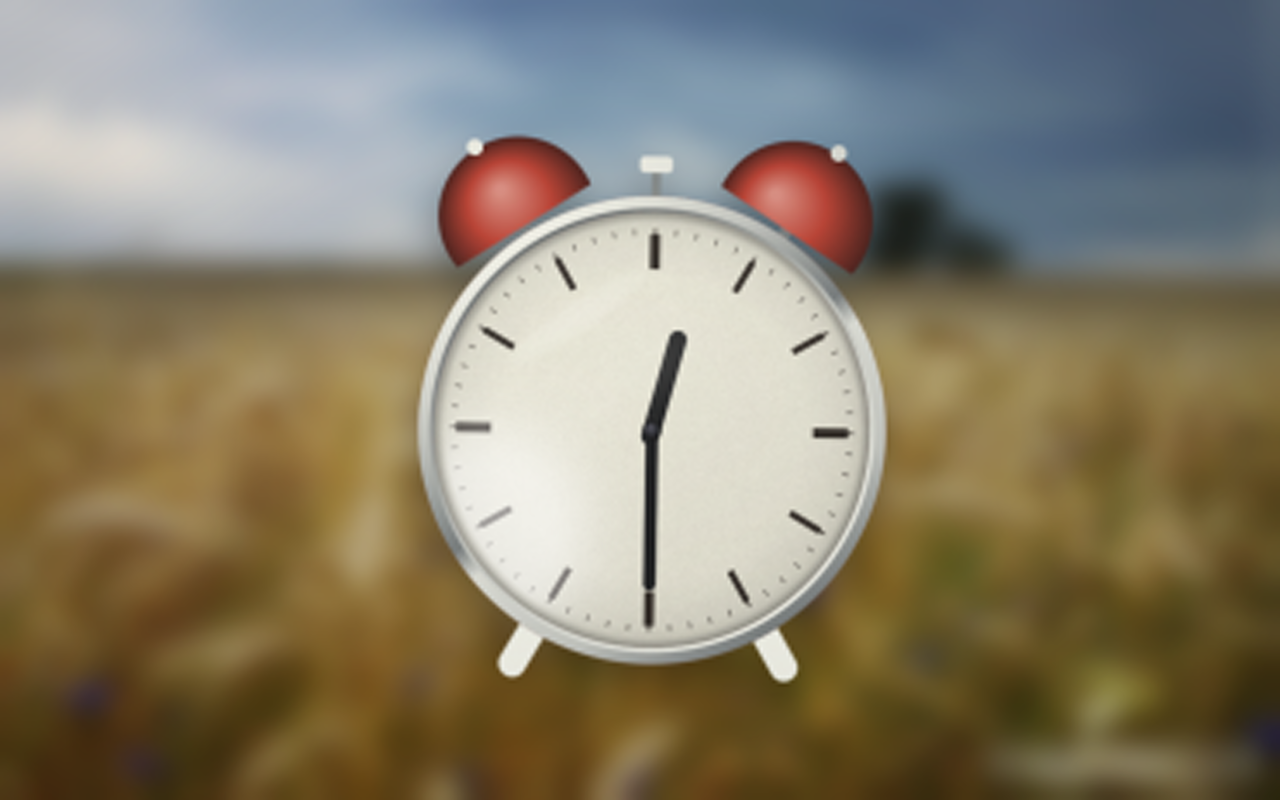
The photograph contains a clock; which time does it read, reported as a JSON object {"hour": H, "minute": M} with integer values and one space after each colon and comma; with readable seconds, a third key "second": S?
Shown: {"hour": 12, "minute": 30}
